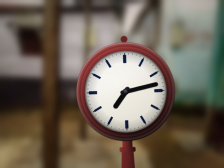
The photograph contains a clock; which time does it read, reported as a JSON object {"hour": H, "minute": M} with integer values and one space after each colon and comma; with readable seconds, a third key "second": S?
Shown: {"hour": 7, "minute": 13}
